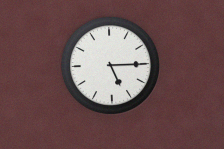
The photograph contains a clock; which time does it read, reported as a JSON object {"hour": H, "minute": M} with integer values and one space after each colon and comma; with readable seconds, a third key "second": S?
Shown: {"hour": 5, "minute": 15}
